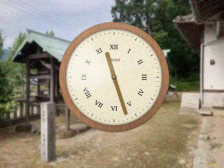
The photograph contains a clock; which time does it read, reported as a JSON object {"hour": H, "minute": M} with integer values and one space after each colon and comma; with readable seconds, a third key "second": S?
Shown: {"hour": 11, "minute": 27}
